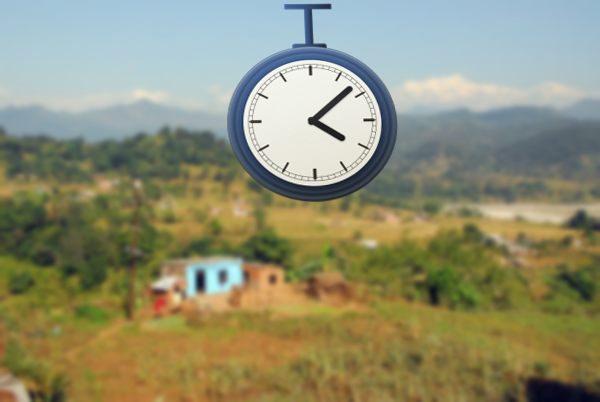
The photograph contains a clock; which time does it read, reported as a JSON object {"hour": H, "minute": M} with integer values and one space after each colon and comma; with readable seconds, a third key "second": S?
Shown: {"hour": 4, "minute": 8}
